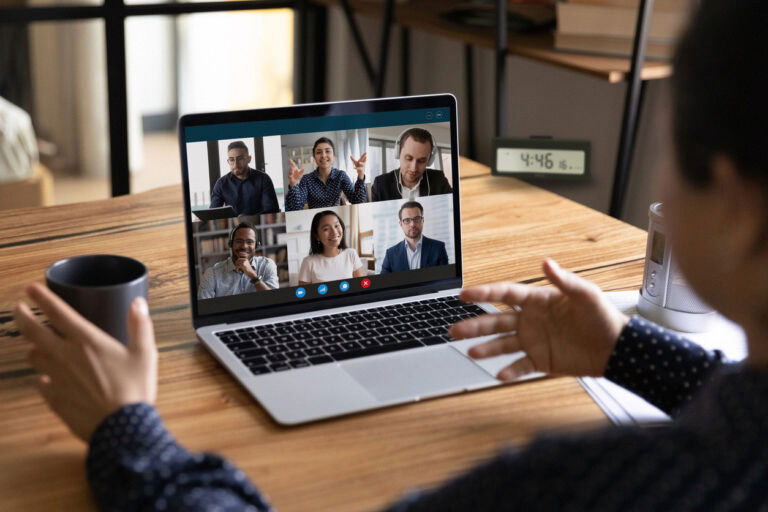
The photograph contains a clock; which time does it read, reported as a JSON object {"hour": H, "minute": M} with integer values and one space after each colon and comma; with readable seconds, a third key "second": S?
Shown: {"hour": 4, "minute": 46}
